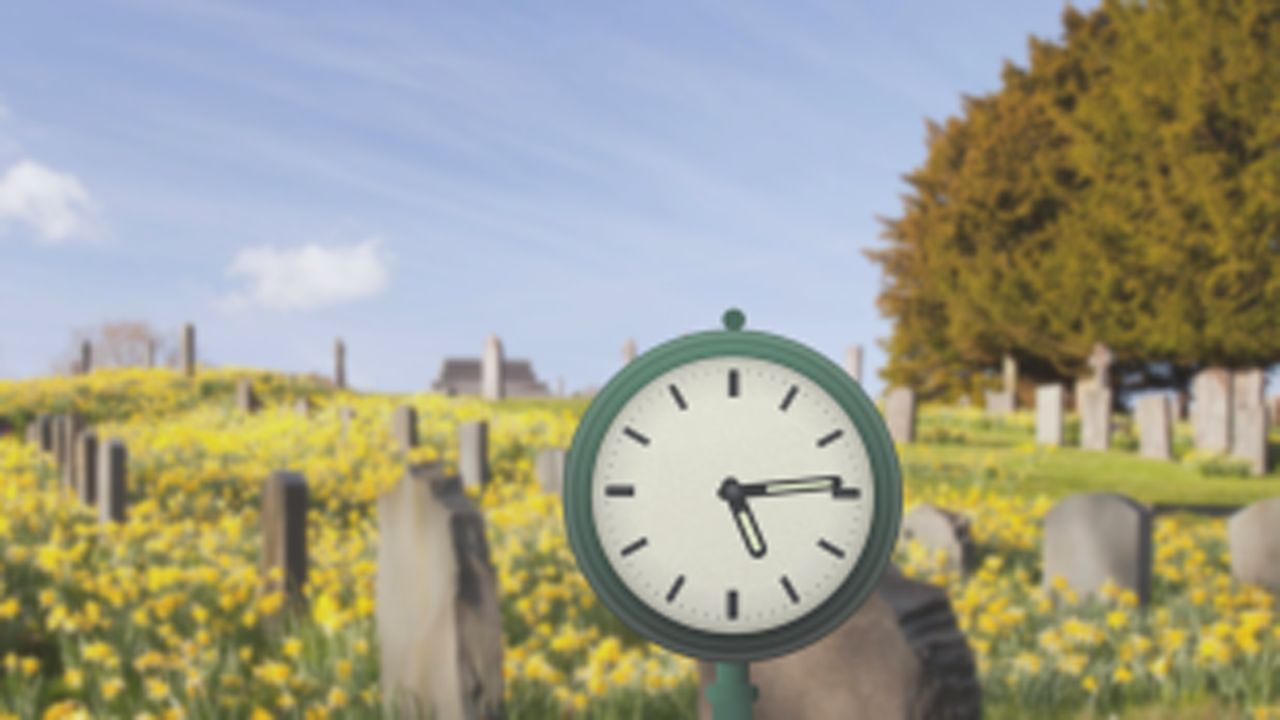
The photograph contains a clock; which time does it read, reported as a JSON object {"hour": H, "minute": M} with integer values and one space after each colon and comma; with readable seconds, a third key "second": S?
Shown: {"hour": 5, "minute": 14}
